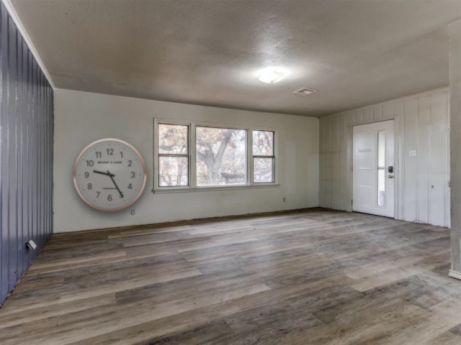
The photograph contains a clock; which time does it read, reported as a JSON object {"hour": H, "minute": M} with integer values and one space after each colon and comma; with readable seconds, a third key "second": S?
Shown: {"hour": 9, "minute": 25}
